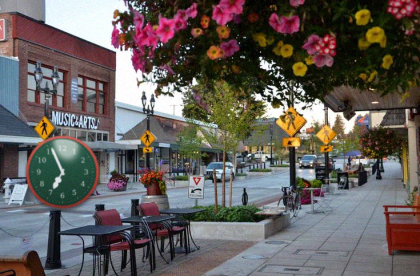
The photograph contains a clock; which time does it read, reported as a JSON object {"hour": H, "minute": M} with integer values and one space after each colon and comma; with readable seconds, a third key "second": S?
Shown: {"hour": 6, "minute": 56}
